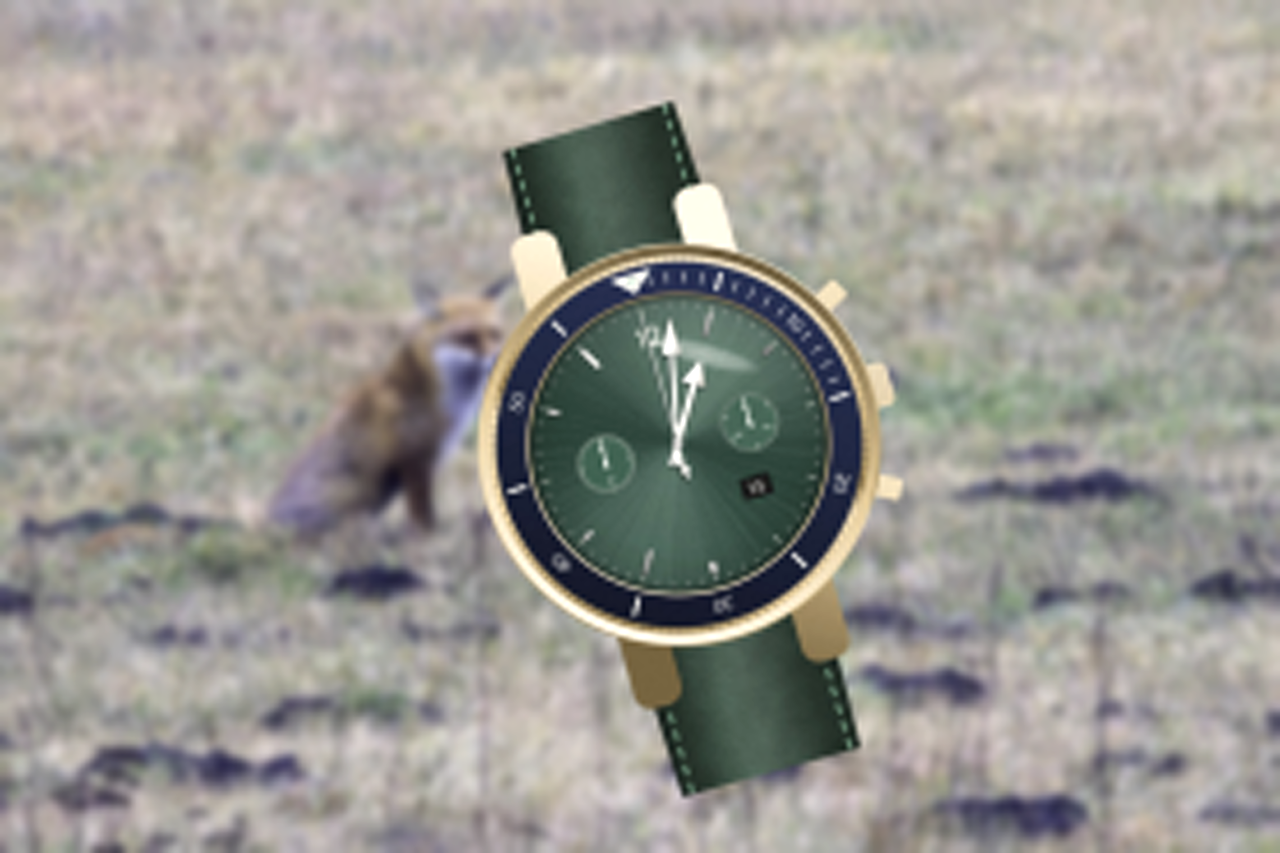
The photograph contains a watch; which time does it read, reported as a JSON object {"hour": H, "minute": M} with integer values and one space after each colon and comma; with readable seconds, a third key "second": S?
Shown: {"hour": 1, "minute": 2}
